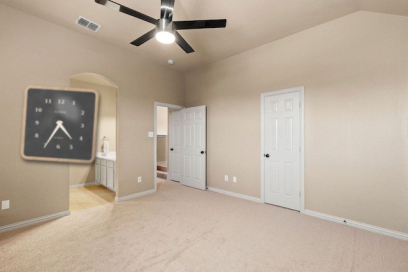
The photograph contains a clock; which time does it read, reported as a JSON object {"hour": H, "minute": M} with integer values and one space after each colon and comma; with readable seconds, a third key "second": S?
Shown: {"hour": 4, "minute": 35}
